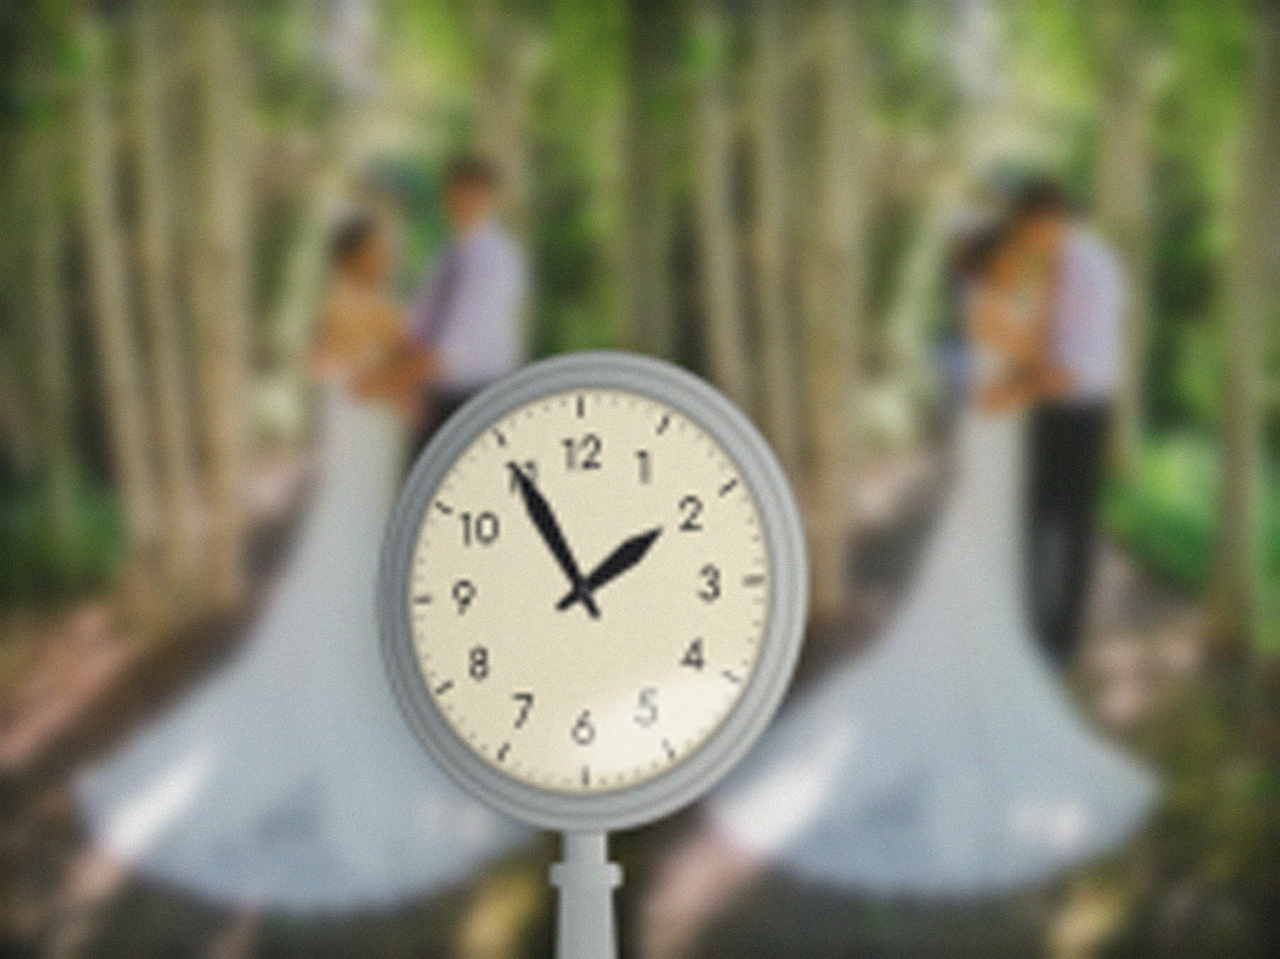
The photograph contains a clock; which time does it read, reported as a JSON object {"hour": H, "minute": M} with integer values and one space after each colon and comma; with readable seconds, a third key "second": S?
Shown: {"hour": 1, "minute": 55}
